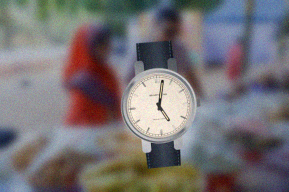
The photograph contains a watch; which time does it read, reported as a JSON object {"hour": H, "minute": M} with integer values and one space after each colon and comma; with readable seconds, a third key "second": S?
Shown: {"hour": 5, "minute": 2}
